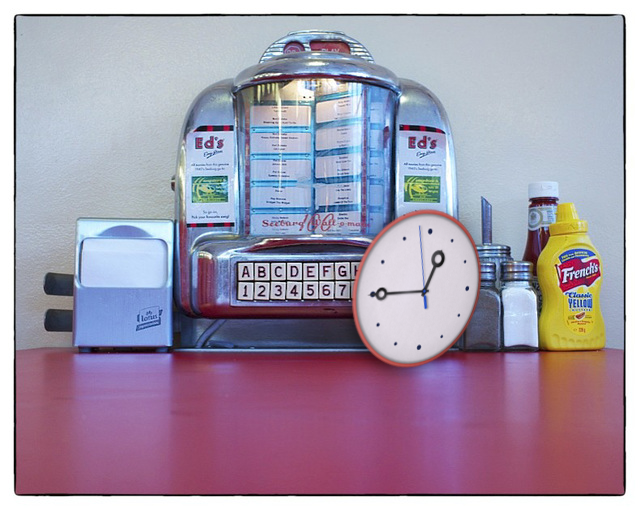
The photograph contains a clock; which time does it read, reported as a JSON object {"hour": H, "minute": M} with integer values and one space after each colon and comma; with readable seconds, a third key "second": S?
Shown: {"hour": 12, "minute": 44, "second": 58}
